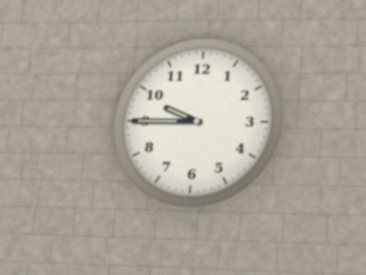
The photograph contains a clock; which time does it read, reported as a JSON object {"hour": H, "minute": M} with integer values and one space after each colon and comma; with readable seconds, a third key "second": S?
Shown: {"hour": 9, "minute": 45}
